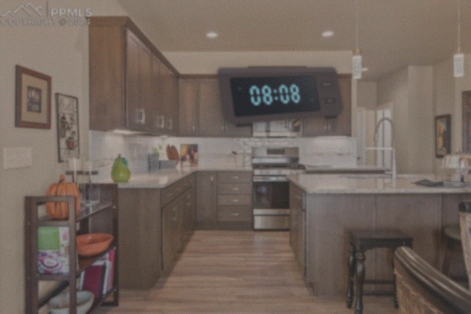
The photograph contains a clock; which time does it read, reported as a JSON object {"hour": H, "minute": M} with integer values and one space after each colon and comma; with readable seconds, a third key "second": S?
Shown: {"hour": 8, "minute": 8}
